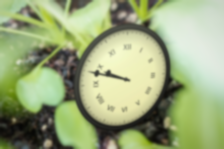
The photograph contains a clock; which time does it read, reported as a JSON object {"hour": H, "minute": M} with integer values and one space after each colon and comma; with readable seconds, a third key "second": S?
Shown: {"hour": 9, "minute": 48}
